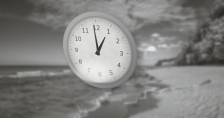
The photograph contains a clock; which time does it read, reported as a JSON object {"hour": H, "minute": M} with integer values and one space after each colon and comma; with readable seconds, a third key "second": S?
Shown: {"hour": 12, "minute": 59}
